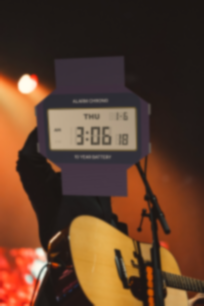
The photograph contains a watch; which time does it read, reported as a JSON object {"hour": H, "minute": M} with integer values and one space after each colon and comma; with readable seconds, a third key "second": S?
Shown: {"hour": 3, "minute": 6, "second": 18}
